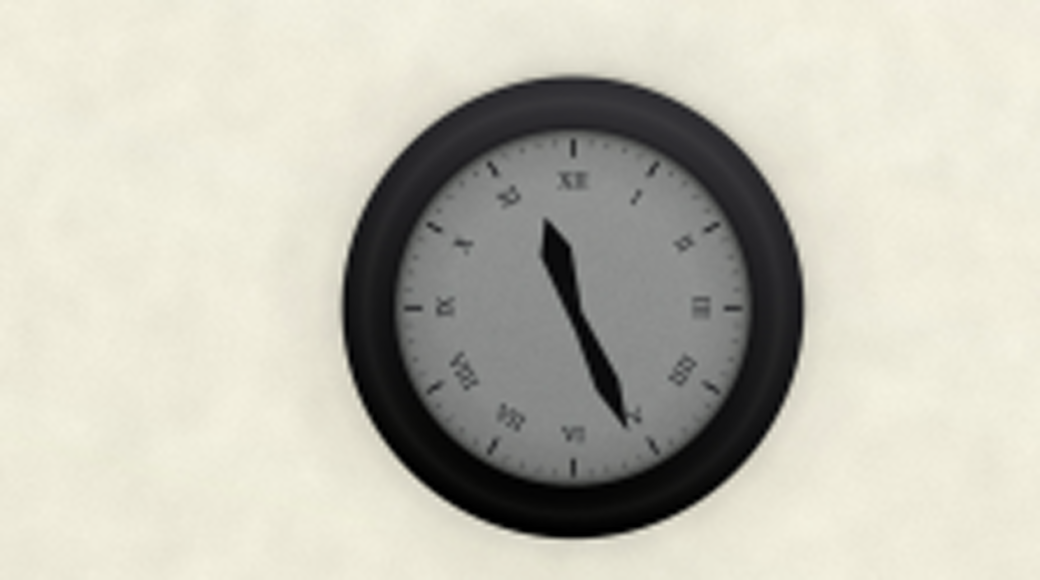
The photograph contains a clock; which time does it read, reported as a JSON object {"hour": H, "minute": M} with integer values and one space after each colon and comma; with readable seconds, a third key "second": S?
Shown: {"hour": 11, "minute": 26}
